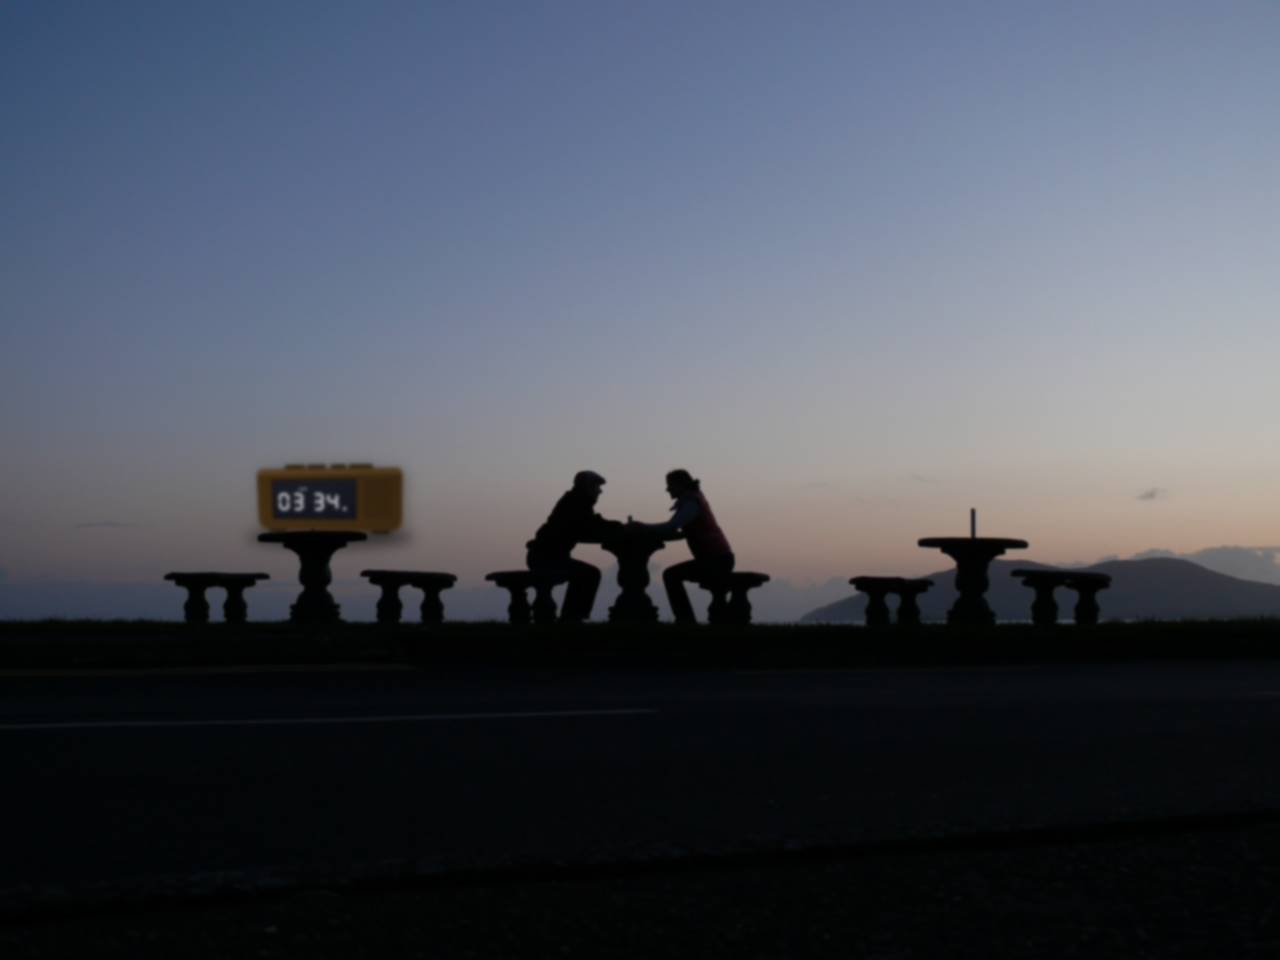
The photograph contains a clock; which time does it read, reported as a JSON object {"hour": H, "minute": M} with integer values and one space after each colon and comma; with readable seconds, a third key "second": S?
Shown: {"hour": 3, "minute": 34}
